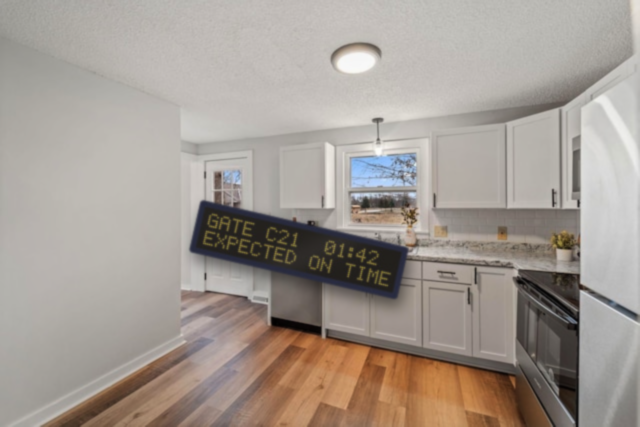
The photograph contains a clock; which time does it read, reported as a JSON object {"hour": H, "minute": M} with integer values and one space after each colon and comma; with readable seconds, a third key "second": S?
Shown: {"hour": 1, "minute": 42}
